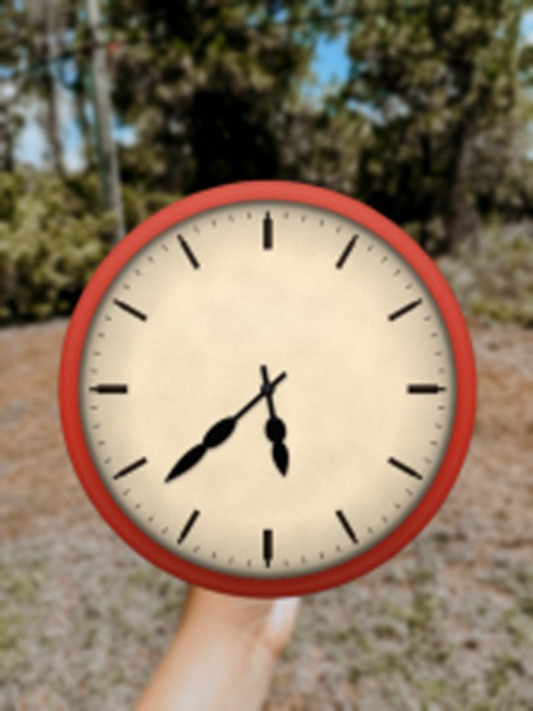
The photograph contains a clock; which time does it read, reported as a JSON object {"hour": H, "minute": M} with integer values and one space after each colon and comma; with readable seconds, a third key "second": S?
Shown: {"hour": 5, "minute": 38}
